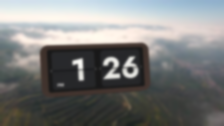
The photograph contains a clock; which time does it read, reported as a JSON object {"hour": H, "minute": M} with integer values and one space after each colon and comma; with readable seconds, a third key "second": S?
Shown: {"hour": 1, "minute": 26}
